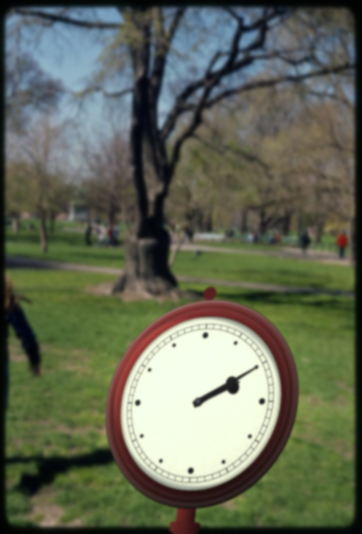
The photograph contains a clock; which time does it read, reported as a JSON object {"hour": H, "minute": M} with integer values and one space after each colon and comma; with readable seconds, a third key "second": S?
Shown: {"hour": 2, "minute": 10}
